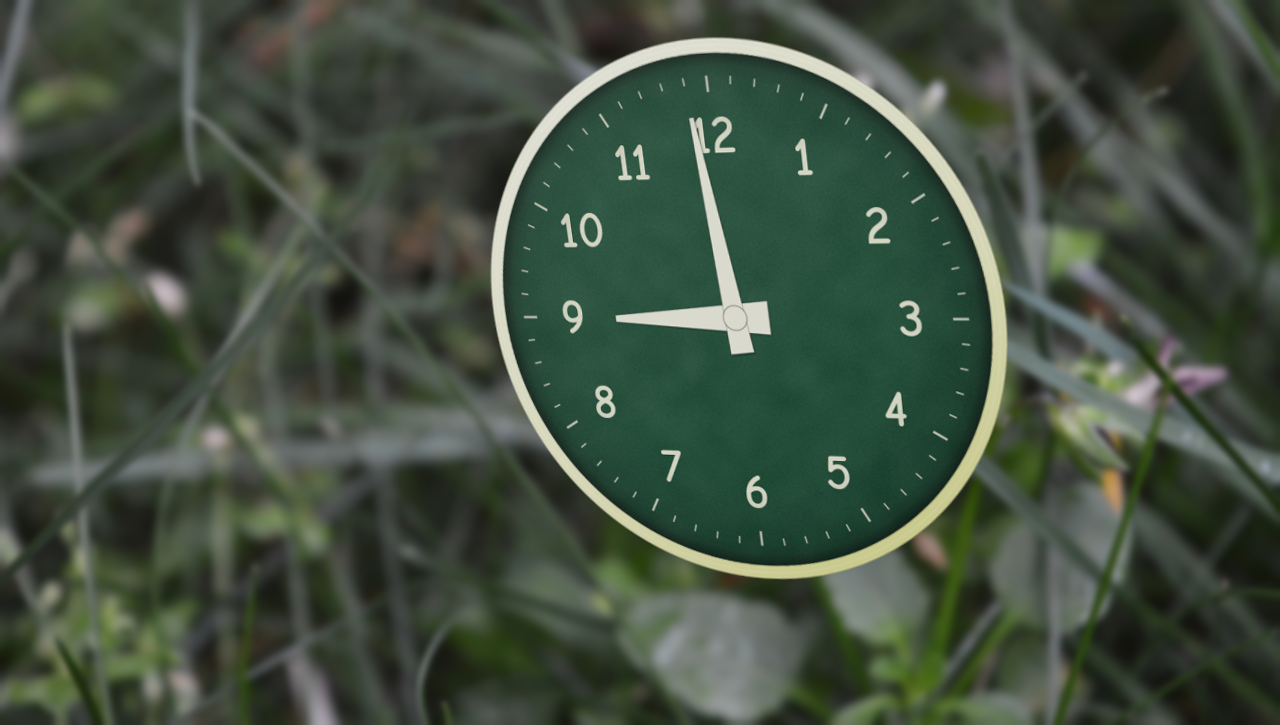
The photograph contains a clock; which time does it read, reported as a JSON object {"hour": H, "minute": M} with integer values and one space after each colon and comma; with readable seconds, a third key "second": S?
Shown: {"hour": 8, "minute": 59}
